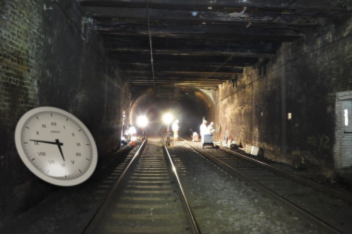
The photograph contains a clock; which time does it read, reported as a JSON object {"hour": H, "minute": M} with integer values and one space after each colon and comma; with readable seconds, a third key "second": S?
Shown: {"hour": 5, "minute": 46}
